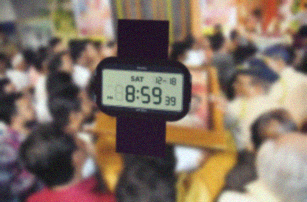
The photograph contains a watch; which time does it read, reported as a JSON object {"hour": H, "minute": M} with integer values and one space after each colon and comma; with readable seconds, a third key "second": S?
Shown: {"hour": 8, "minute": 59}
